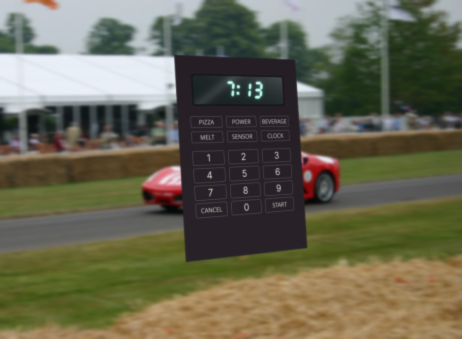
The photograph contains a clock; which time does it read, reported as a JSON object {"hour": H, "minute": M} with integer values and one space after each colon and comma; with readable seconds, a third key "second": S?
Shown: {"hour": 7, "minute": 13}
